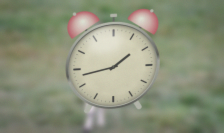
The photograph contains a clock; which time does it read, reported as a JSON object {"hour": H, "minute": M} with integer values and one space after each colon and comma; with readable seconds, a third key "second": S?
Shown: {"hour": 1, "minute": 43}
